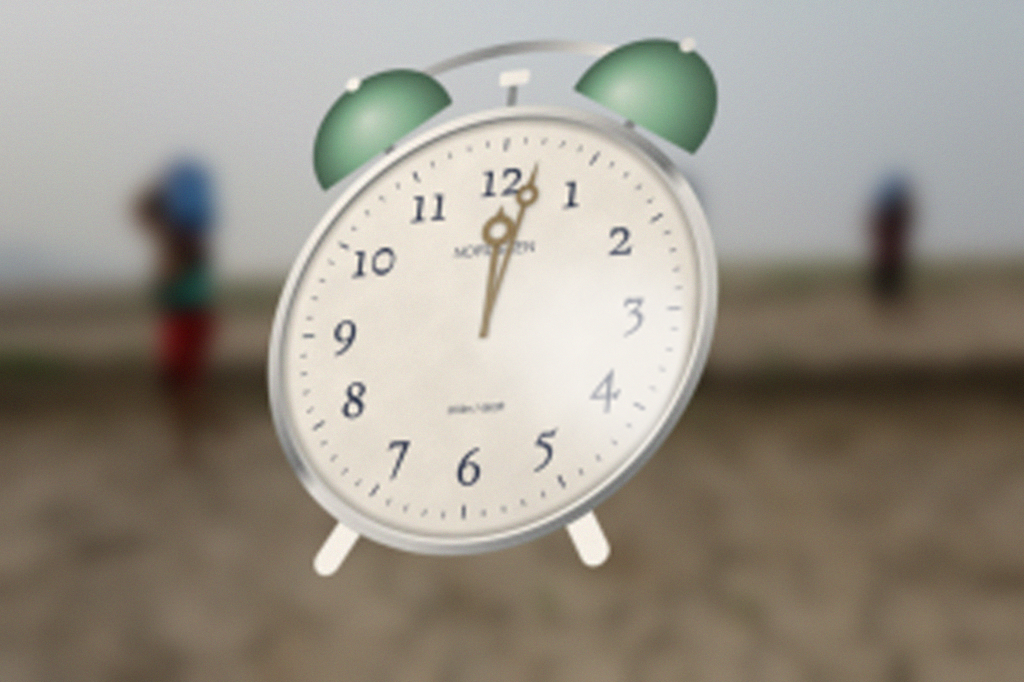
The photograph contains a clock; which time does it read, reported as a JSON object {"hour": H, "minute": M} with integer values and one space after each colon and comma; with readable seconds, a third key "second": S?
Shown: {"hour": 12, "minute": 2}
